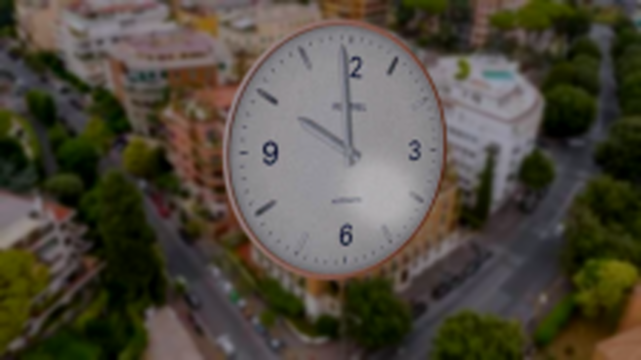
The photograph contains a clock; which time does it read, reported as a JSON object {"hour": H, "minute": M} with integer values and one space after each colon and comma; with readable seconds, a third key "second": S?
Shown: {"hour": 9, "minute": 59}
